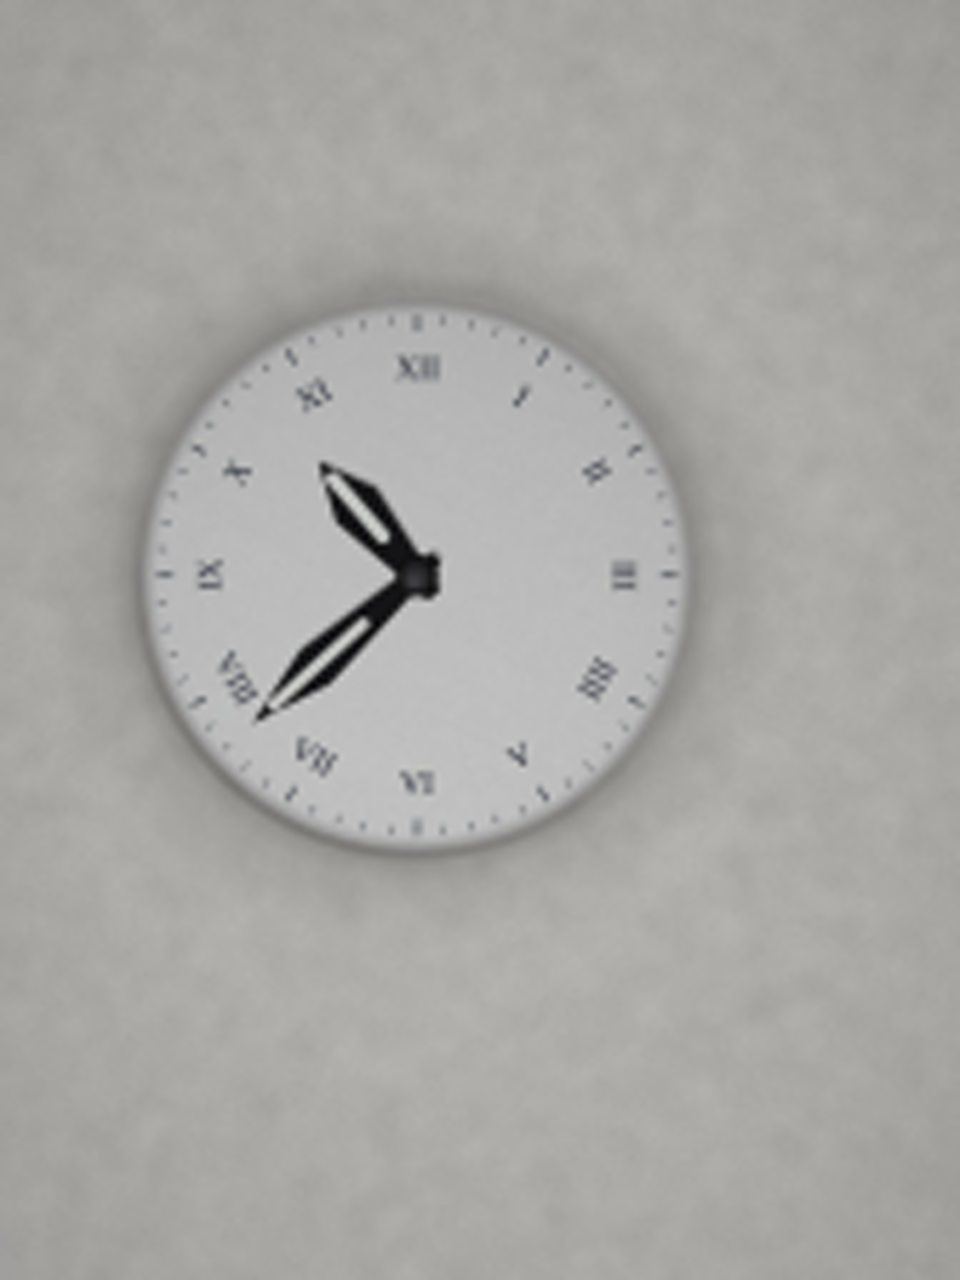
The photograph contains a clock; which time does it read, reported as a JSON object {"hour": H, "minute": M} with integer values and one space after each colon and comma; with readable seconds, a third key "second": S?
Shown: {"hour": 10, "minute": 38}
